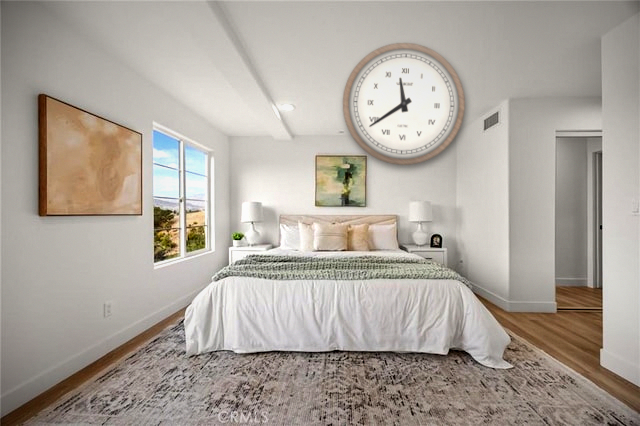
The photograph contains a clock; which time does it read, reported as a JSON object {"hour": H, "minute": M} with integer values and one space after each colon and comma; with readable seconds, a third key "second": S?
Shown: {"hour": 11, "minute": 39}
